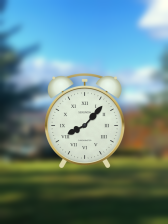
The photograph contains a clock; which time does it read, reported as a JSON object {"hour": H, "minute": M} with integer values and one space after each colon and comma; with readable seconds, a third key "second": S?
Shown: {"hour": 8, "minute": 7}
